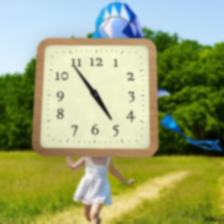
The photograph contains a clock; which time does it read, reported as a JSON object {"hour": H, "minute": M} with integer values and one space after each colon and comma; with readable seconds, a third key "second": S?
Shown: {"hour": 4, "minute": 54}
